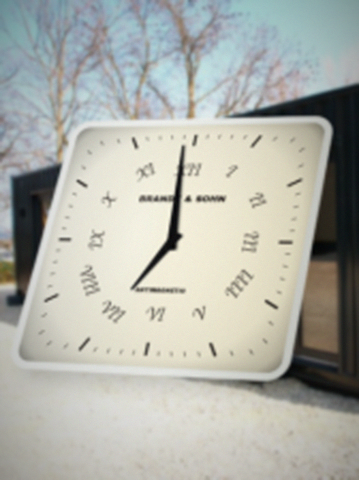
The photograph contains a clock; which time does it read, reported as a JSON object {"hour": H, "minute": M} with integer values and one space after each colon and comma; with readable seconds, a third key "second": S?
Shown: {"hour": 6, "minute": 59}
